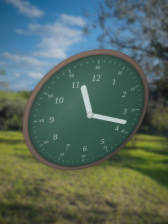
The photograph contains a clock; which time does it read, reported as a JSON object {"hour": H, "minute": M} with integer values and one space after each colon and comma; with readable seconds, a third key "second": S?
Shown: {"hour": 11, "minute": 18}
